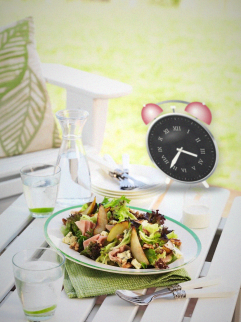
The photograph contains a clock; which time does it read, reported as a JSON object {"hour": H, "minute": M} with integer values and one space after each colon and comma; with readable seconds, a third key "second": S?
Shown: {"hour": 3, "minute": 36}
